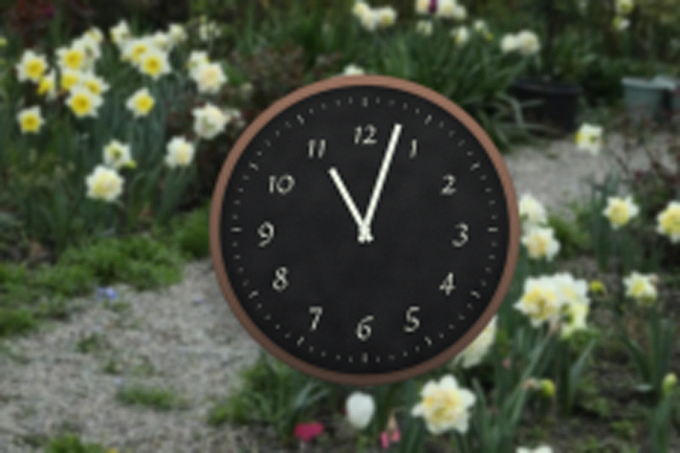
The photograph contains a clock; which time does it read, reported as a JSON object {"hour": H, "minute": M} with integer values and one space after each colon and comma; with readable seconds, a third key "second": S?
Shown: {"hour": 11, "minute": 3}
